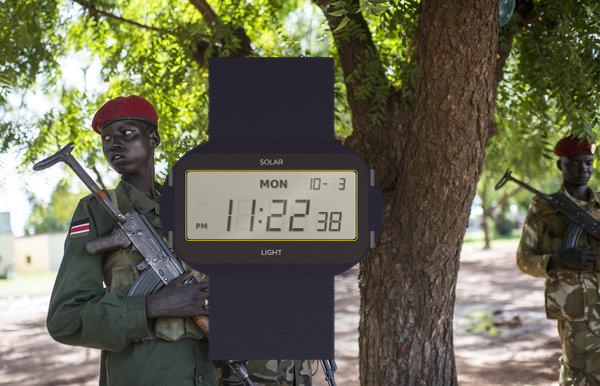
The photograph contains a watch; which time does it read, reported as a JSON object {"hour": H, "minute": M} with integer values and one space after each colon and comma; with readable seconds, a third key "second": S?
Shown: {"hour": 11, "minute": 22, "second": 38}
